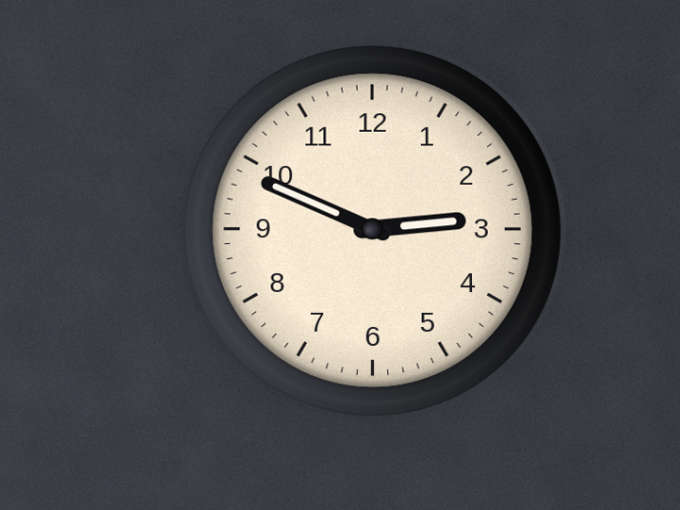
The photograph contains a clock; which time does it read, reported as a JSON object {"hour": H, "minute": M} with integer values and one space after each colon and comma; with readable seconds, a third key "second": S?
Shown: {"hour": 2, "minute": 49}
